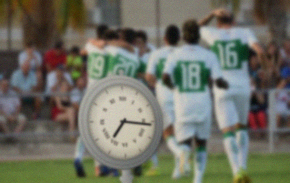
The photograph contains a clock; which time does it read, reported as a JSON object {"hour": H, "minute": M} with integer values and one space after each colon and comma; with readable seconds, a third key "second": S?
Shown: {"hour": 7, "minute": 16}
